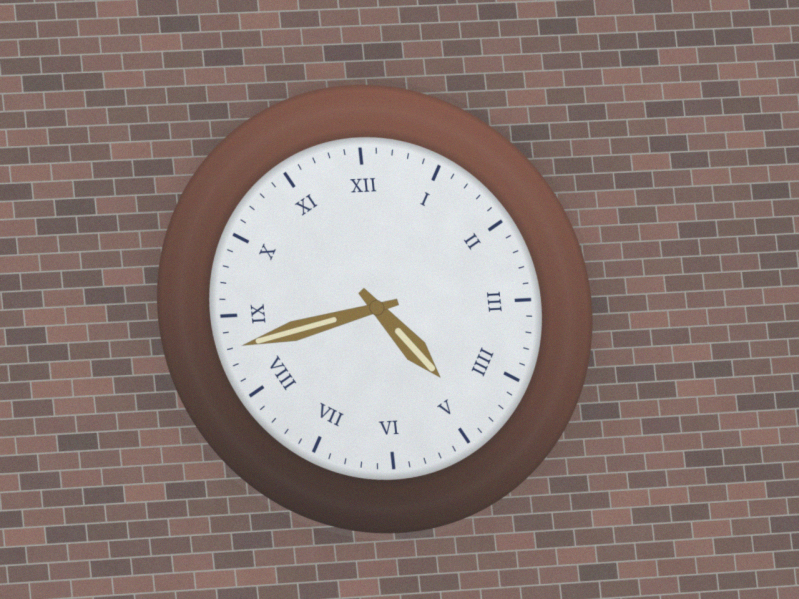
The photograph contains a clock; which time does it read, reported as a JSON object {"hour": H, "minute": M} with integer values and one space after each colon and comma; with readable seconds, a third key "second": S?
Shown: {"hour": 4, "minute": 43}
